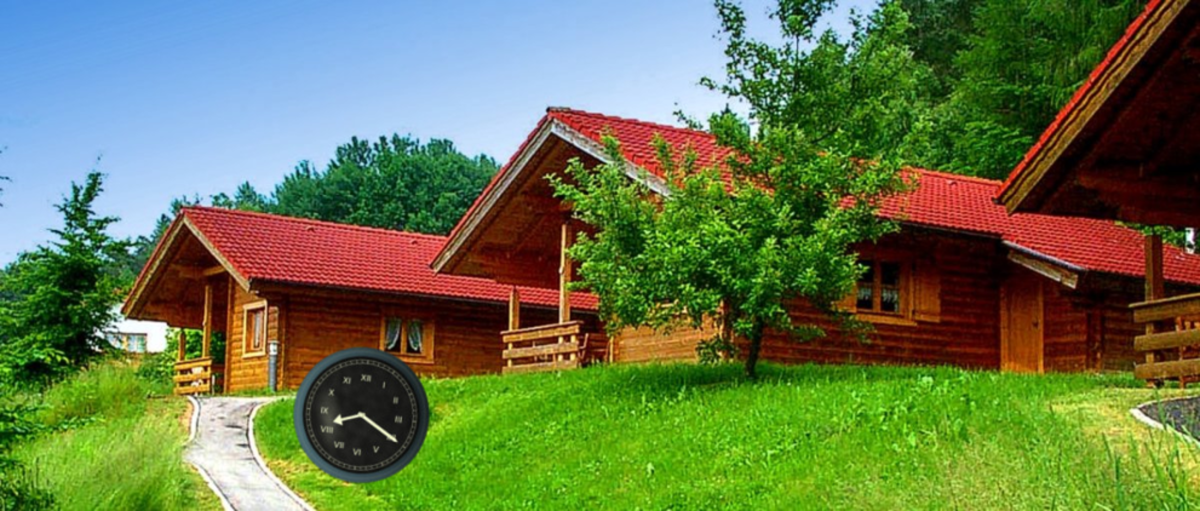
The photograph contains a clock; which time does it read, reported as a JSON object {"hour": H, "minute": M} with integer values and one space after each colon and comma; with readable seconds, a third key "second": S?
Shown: {"hour": 8, "minute": 20}
